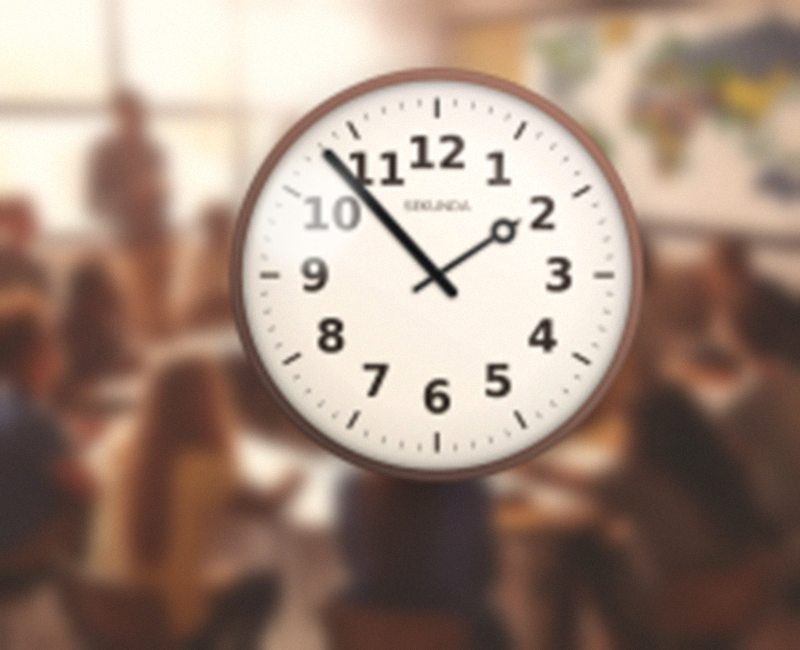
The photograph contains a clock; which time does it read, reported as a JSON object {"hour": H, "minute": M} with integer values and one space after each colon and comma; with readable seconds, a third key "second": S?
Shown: {"hour": 1, "minute": 53}
